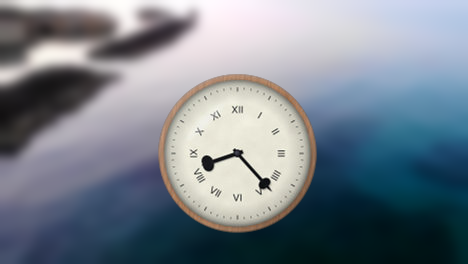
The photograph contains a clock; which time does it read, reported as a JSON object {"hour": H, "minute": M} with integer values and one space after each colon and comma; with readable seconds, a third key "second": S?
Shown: {"hour": 8, "minute": 23}
